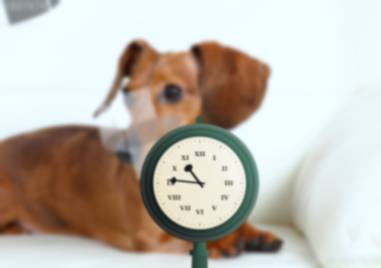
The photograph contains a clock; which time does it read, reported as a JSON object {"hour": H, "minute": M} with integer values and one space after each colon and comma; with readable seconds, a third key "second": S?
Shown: {"hour": 10, "minute": 46}
